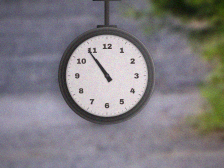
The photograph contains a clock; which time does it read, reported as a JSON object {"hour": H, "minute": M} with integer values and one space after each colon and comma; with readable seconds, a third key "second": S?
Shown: {"hour": 10, "minute": 54}
